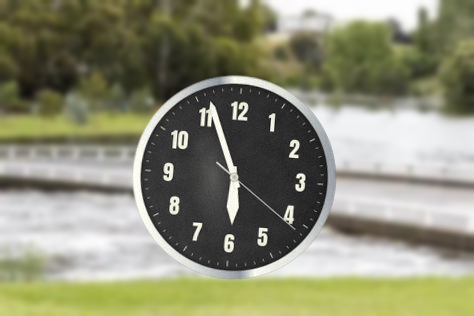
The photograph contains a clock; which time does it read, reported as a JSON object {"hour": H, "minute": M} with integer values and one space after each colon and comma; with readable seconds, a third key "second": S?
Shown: {"hour": 5, "minute": 56, "second": 21}
